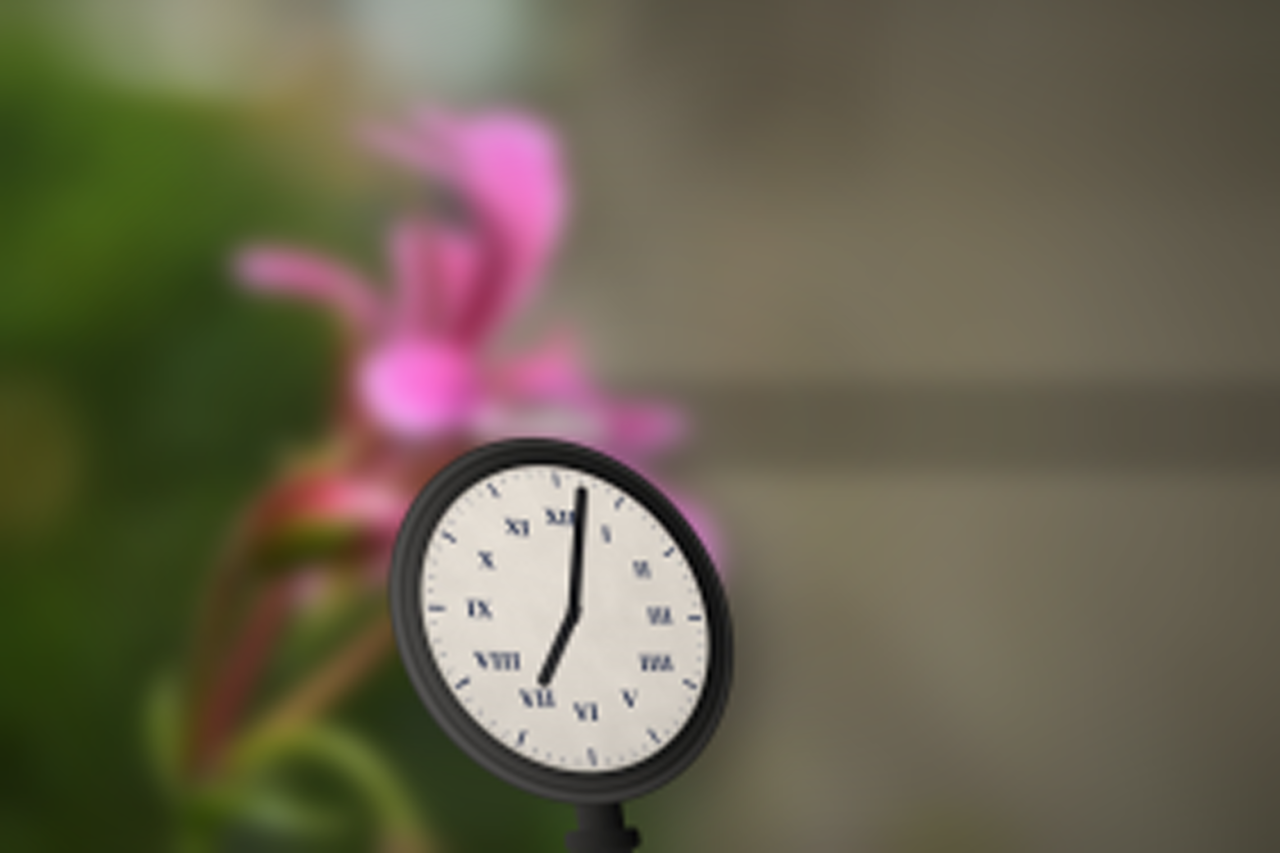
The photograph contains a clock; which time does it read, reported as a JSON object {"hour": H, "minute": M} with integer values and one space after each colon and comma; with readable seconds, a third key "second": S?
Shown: {"hour": 7, "minute": 2}
